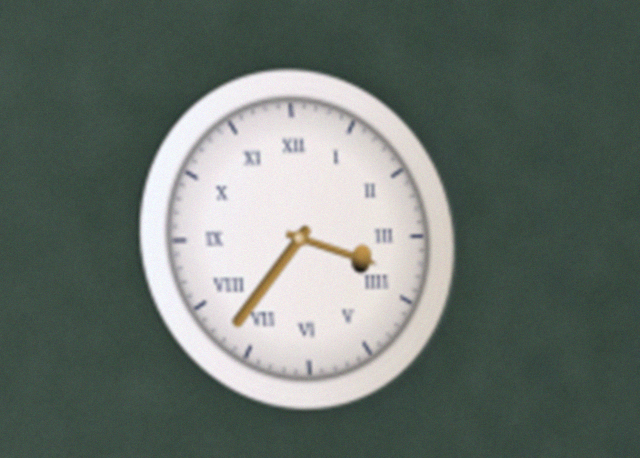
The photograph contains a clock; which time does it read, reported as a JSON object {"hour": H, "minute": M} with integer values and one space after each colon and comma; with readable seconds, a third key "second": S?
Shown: {"hour": 3, "minute": 37}
